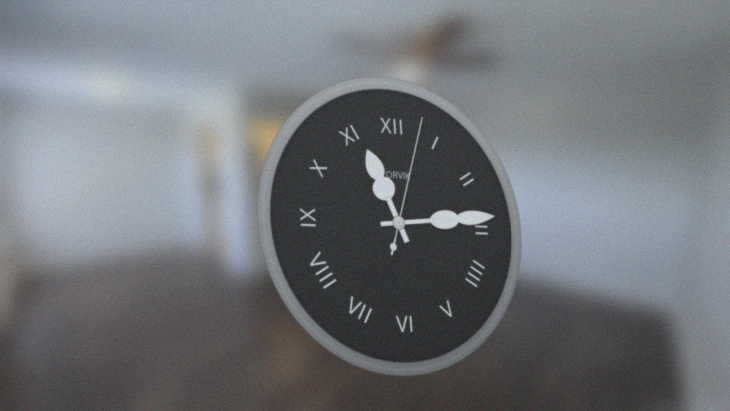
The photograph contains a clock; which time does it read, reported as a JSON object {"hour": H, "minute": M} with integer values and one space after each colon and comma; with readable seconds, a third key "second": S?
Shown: {"hour": 11, "minute": 14, "second": 3}
